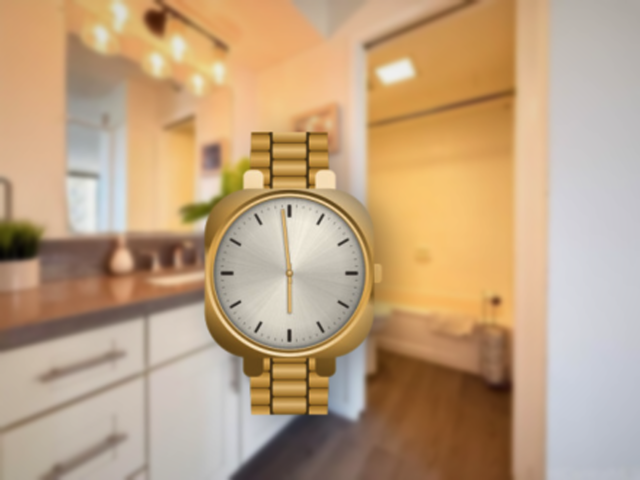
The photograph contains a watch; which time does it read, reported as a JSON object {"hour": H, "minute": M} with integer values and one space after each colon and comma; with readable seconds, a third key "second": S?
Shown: {"hour": 5, "minute": 59}
